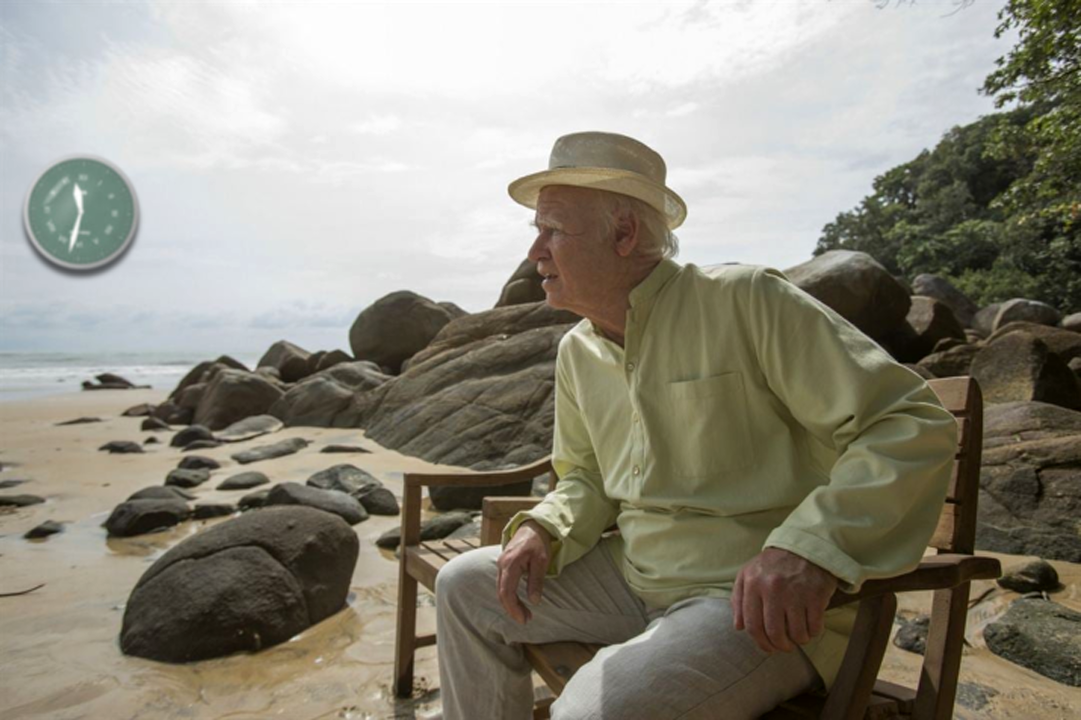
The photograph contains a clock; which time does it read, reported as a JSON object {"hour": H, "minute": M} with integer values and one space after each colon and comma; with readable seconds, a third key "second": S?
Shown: {"hour": 11, "minute": 32}
